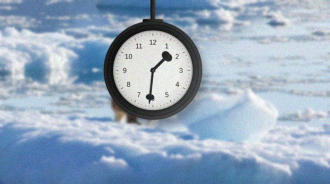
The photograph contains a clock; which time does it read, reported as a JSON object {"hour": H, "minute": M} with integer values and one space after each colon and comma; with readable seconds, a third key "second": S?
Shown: {"hour": 1, "minute": 31}
